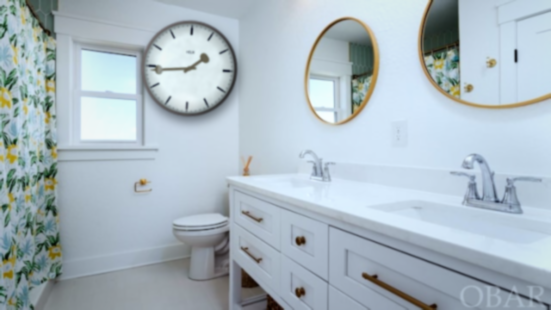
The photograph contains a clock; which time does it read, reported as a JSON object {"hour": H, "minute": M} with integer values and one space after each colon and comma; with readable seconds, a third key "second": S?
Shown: {"hour": 1, "minute": 44}
